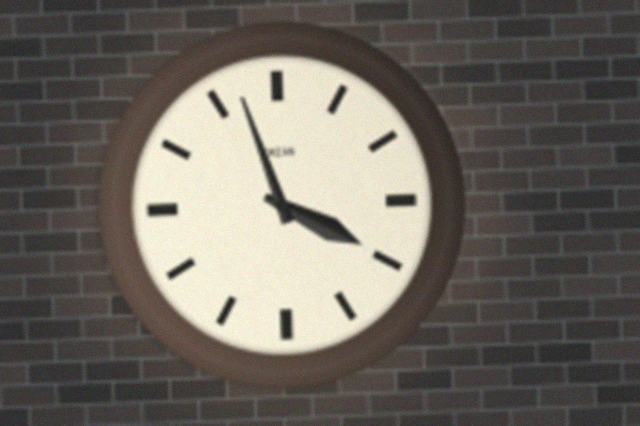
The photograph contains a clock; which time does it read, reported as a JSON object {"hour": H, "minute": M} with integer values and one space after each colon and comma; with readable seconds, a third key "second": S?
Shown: {"hour": 3, "minute": 57}
